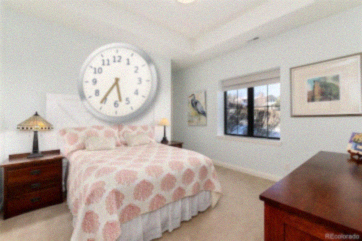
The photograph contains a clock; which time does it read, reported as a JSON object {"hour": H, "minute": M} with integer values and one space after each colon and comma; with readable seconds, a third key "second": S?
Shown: {"hour": 5, "minute": 36}
